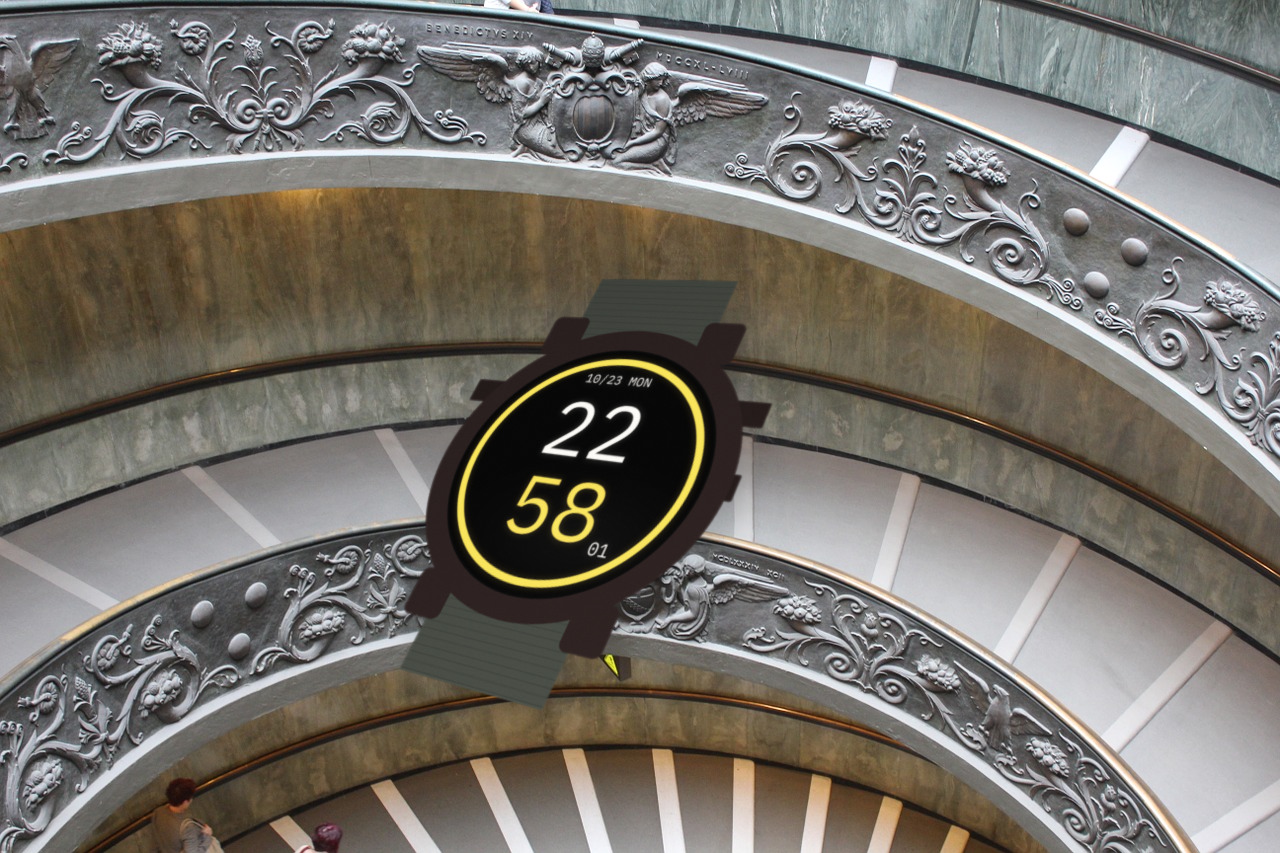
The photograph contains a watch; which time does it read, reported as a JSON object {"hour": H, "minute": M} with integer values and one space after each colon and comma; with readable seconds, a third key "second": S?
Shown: {"hour": 22, "minute": 58, "second": 1}
